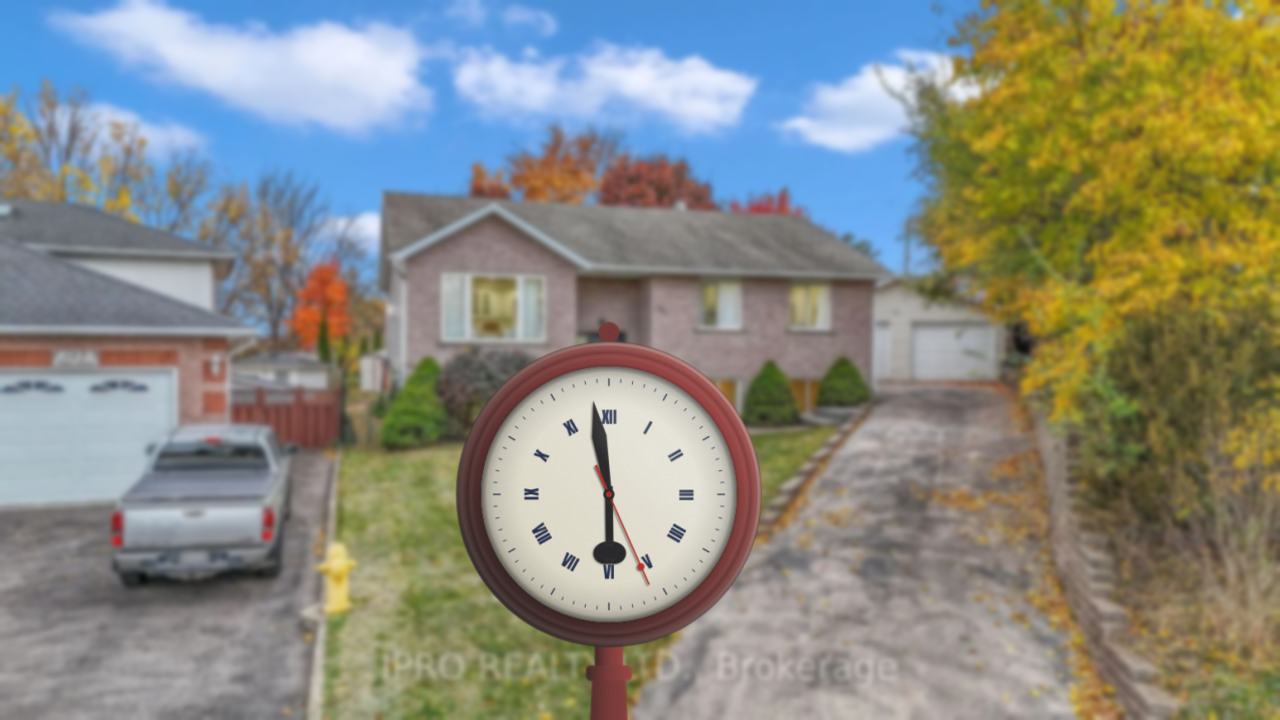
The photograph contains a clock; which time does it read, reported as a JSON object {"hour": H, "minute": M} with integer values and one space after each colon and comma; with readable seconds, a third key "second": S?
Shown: {"hour": 5, "minute": 58, "second": 26}
